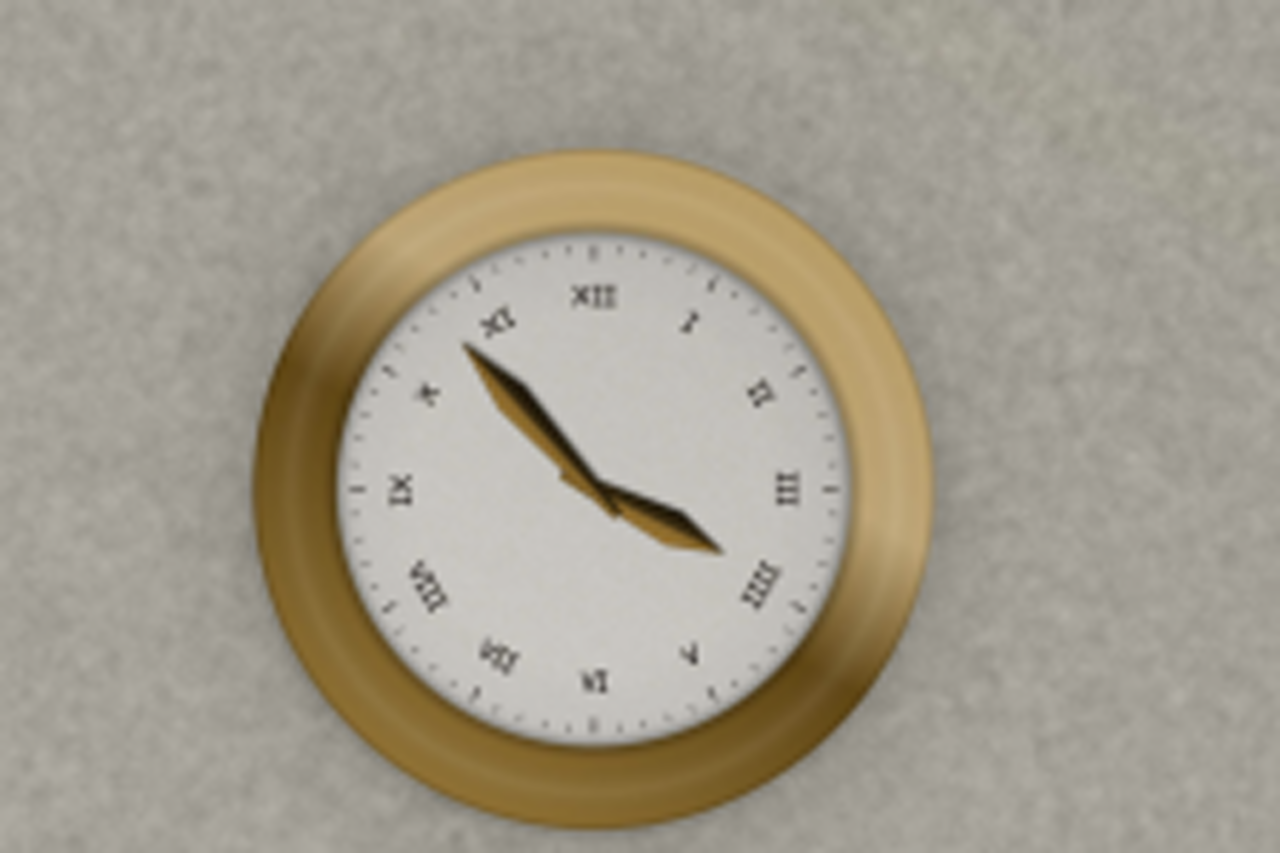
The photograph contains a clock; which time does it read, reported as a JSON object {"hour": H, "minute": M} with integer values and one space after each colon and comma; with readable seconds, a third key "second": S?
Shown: {"hour": 3, "minute": 53}
